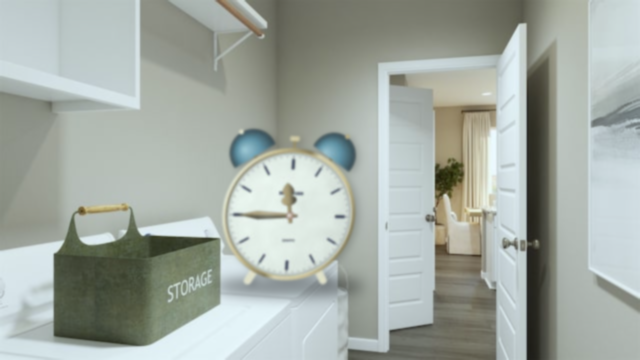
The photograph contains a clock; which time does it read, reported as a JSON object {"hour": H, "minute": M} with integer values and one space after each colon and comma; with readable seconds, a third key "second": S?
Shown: {"hour": 11, "minute": 45}
